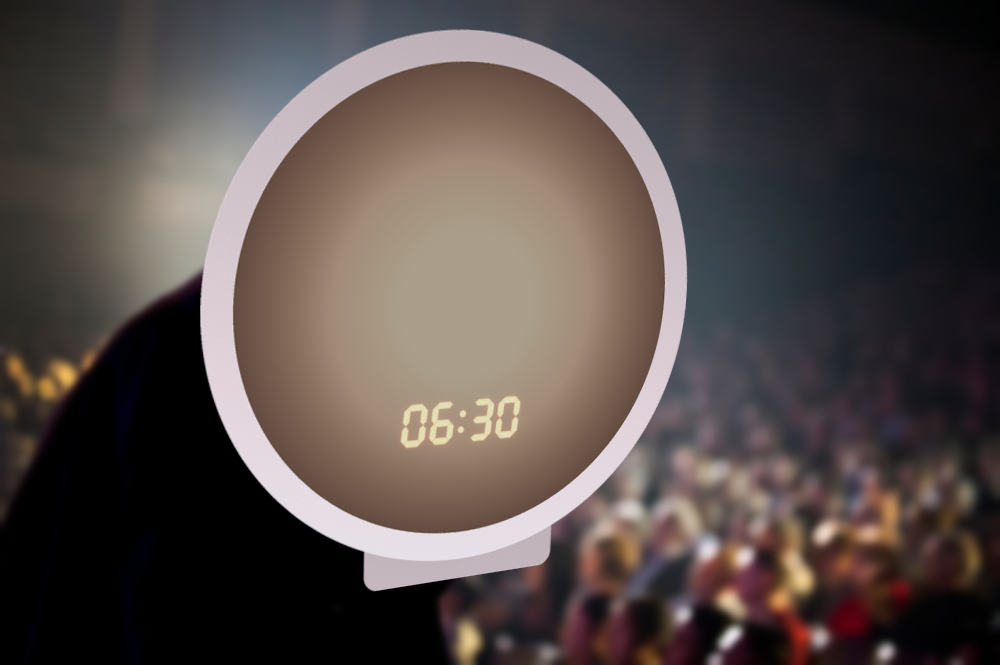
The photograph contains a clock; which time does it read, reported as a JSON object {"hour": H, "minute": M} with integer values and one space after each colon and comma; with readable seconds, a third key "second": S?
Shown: {"hour": 6, "minute": 30}
